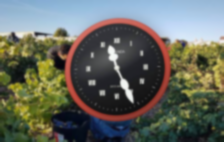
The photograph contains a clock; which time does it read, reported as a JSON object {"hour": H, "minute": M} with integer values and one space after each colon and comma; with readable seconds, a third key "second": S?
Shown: {"hour": 11, "minute": 26}
